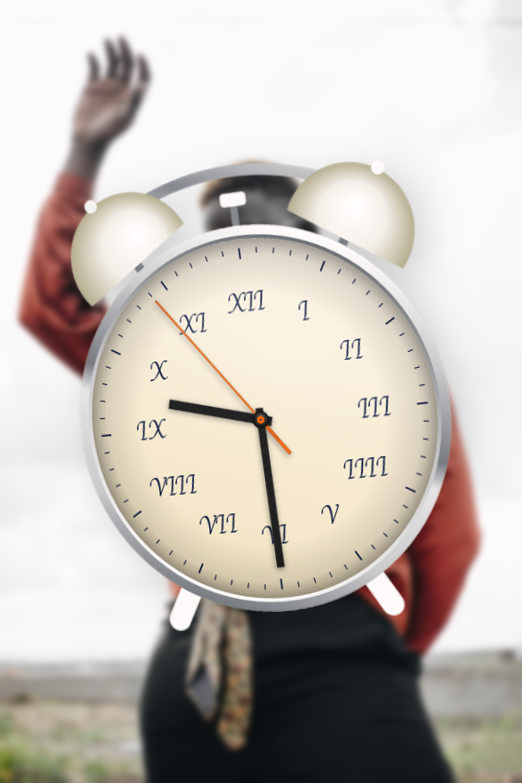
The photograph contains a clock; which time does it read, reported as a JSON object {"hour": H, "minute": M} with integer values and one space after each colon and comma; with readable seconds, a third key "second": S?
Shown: {"hour": 9, "minute": 29, "second": 54}
